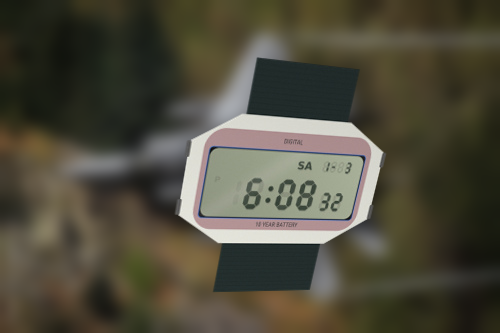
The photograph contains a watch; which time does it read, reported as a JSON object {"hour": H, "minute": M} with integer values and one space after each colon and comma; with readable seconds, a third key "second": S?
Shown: {"hour": 6, "minute": 8, "second": 32}
